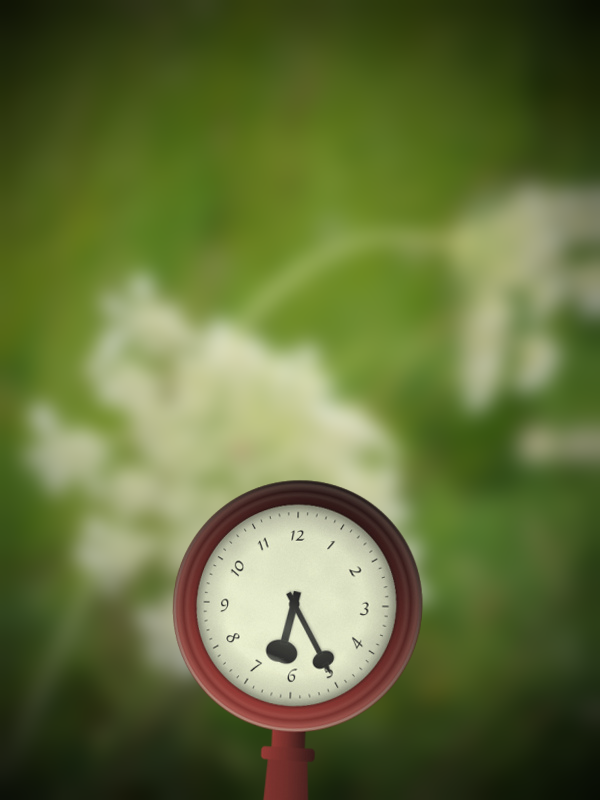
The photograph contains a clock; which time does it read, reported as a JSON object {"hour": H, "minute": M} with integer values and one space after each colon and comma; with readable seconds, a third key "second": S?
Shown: {"hour": 6, "minute": 25}
